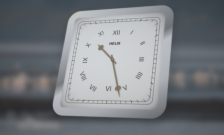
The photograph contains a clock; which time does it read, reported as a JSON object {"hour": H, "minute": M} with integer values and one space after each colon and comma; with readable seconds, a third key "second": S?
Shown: {"hour": 10, "minute": 27}
